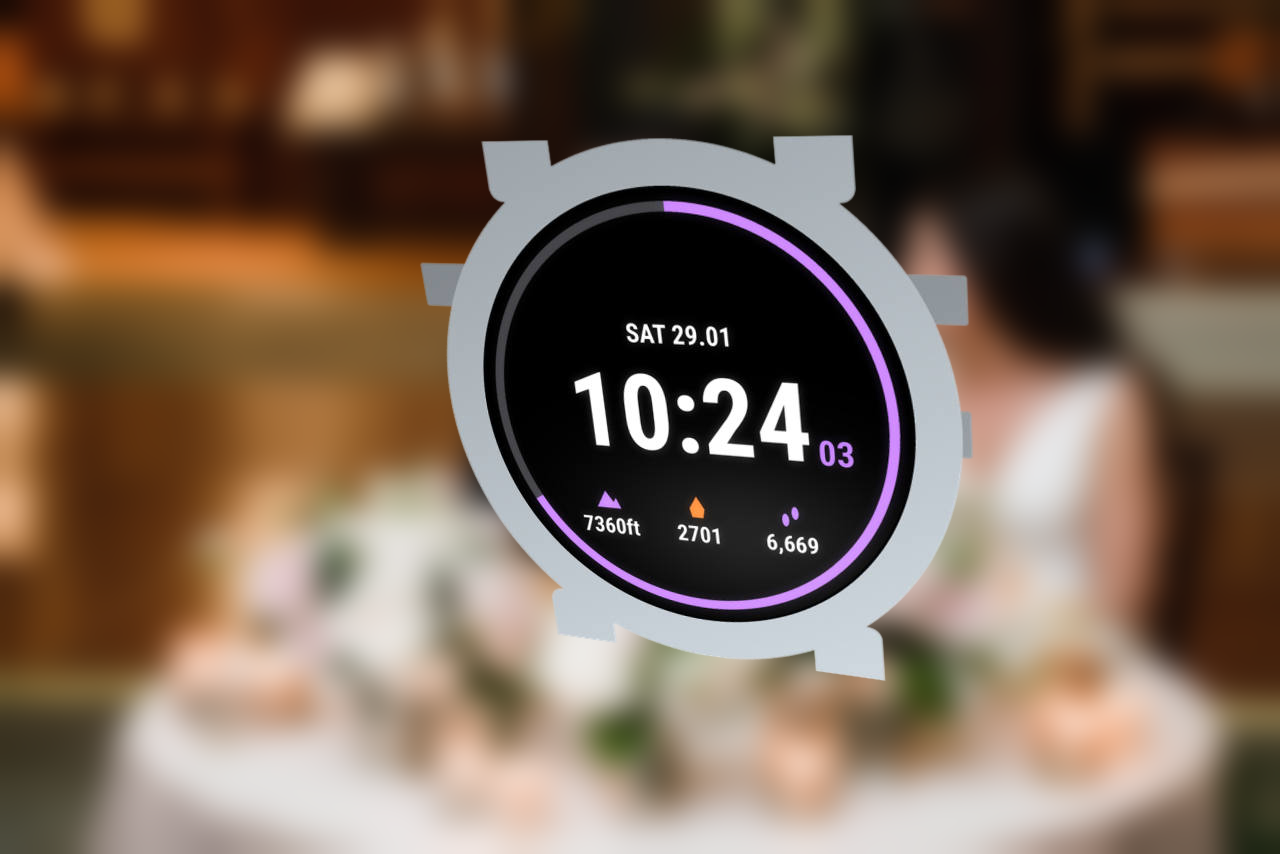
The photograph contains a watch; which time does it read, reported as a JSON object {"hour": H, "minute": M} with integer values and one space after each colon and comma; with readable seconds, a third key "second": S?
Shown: {"hour": 10, "minute": 24, "second": 3}
